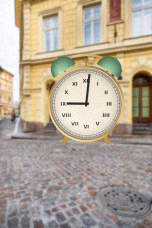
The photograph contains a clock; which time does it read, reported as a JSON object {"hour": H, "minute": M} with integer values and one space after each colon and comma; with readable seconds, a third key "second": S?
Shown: {"hour": 9, "minute": 1}
